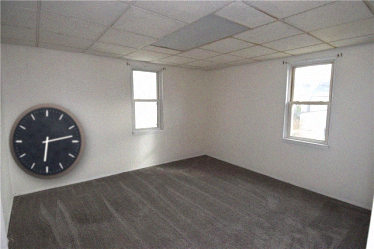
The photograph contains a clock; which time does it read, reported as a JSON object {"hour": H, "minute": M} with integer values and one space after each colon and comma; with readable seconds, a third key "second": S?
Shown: {"hour": 6, "minute": 13}
